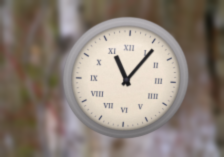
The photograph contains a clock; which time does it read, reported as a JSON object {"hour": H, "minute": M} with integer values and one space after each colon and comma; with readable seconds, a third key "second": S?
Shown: {"hour": 11, "minute": 6}
